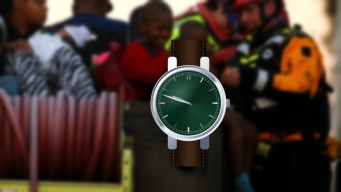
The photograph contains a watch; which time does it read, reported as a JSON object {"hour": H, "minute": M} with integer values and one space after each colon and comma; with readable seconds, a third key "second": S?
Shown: {"hour": 9, "minute": 48}
